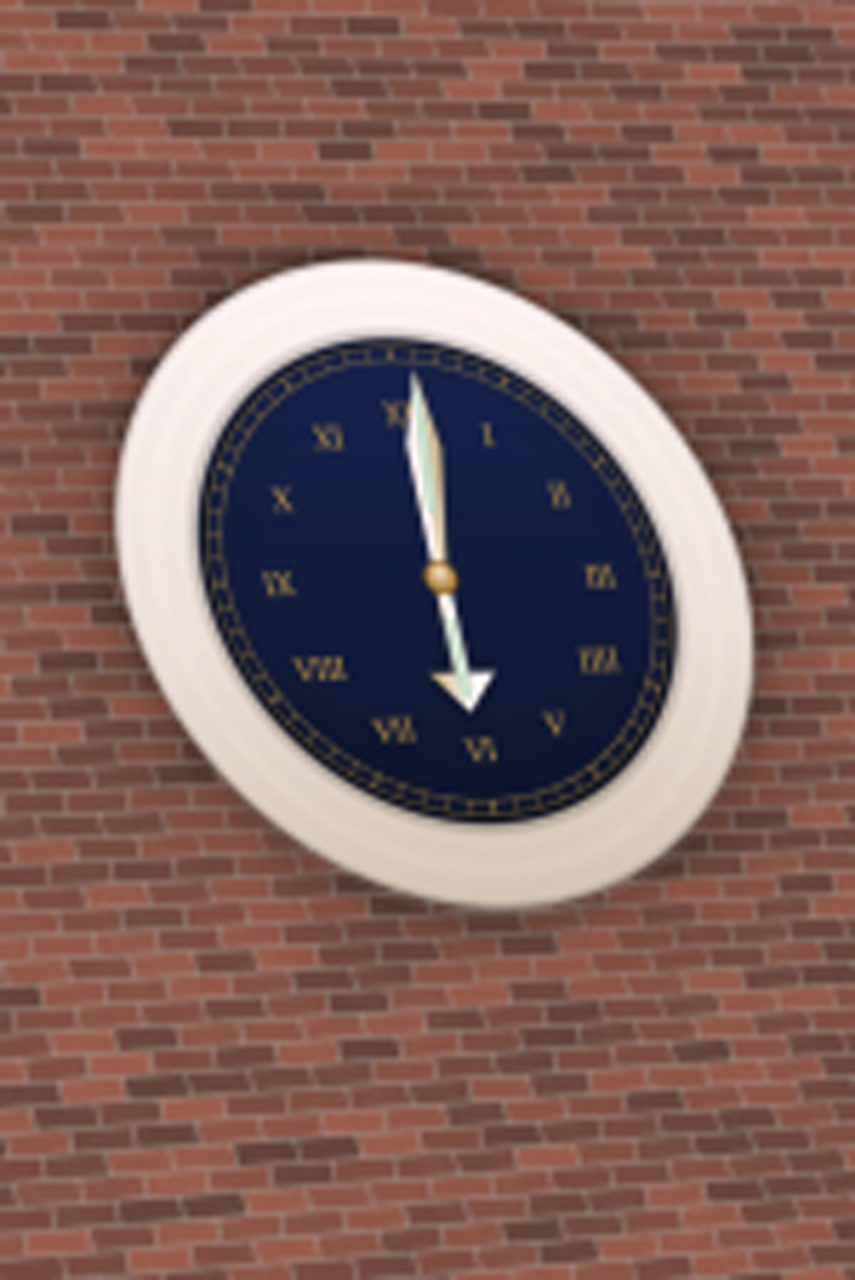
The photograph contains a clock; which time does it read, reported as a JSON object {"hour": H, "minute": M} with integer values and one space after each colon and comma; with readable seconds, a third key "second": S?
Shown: {"hour": 6, "minute": 1}
